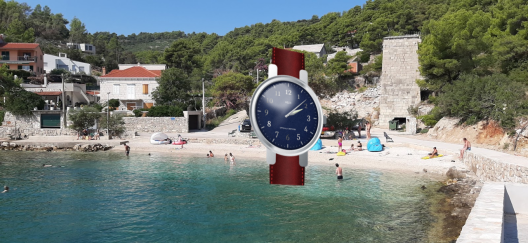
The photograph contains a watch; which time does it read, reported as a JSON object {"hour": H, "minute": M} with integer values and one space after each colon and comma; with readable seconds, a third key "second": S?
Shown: {"hour": 2, "minute": 8}
